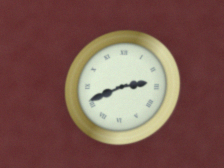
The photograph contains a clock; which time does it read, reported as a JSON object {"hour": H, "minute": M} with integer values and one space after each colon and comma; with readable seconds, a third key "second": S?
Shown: {"hour": 2, "minute": 41}
